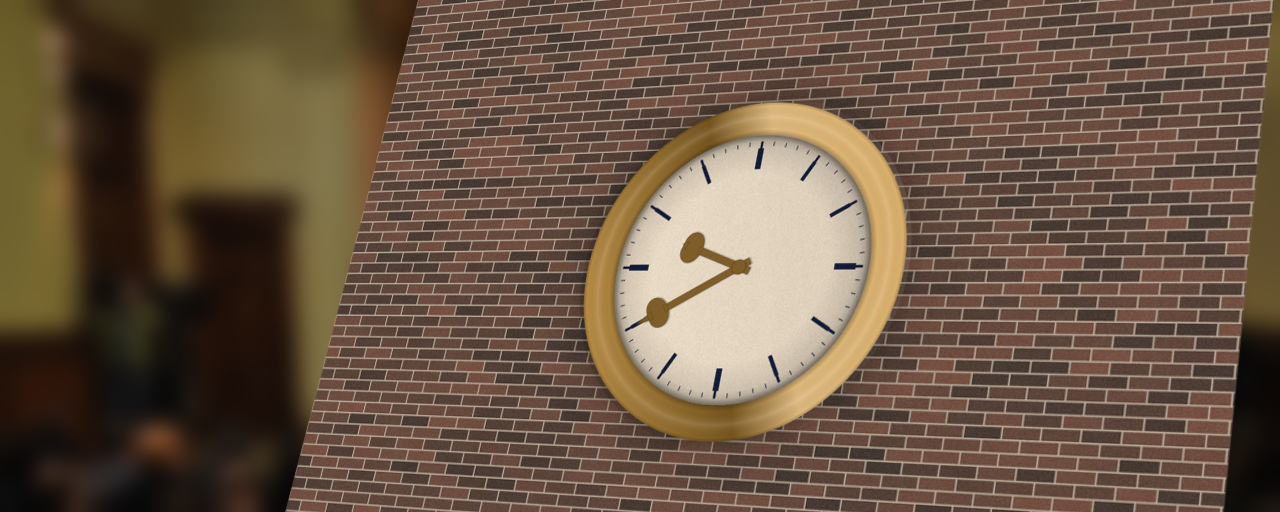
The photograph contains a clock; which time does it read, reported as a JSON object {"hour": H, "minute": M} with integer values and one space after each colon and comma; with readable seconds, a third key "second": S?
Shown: {"hour": 9, "minute": 40}
